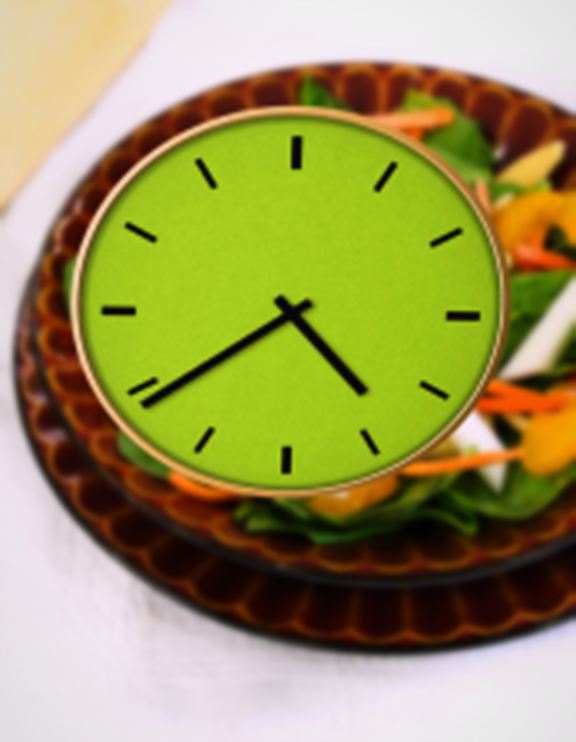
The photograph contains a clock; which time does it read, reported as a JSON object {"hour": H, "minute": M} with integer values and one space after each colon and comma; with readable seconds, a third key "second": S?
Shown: {"hour": 4, "minute": 39}
